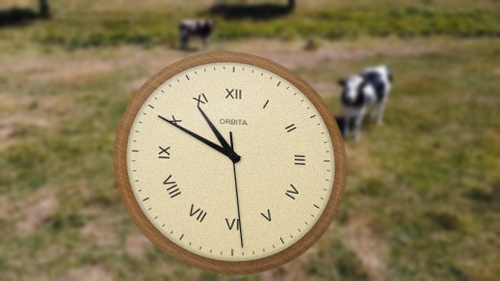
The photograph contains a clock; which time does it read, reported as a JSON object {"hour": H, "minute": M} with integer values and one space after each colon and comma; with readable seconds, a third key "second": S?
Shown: {"hour": 10, "minute": 49, "second": 29}
